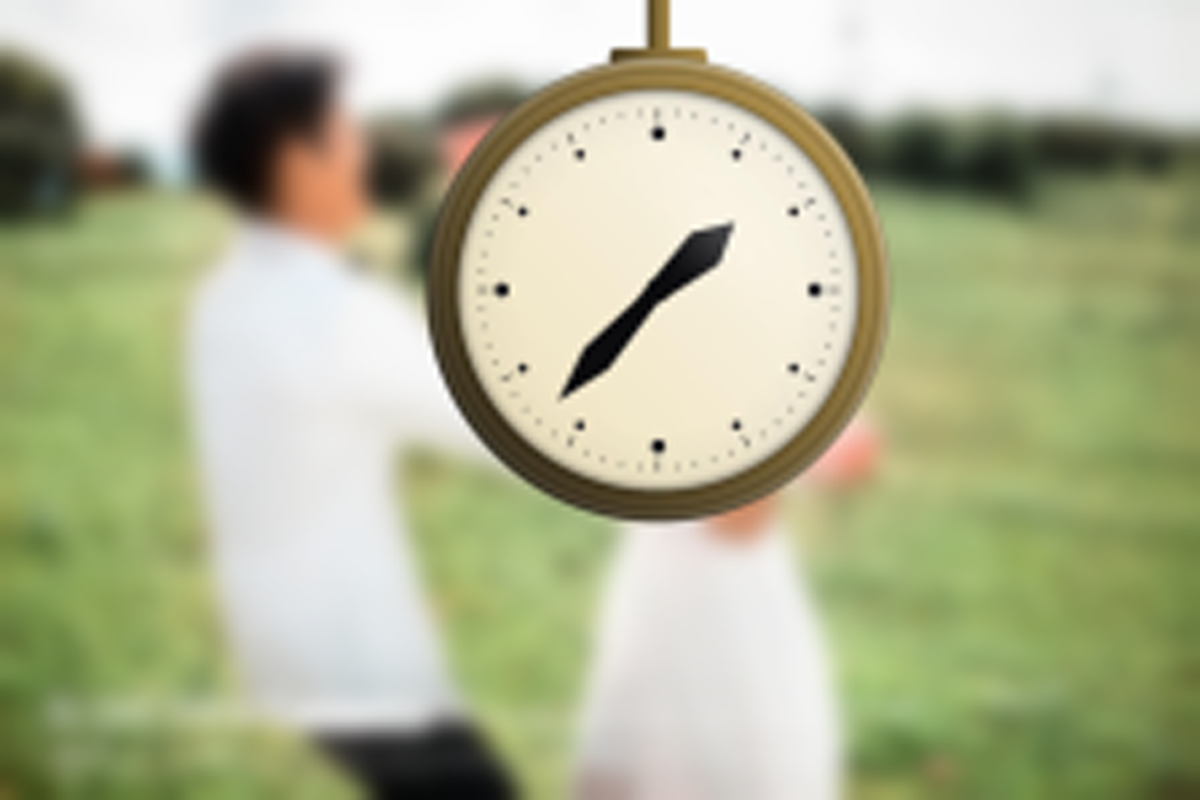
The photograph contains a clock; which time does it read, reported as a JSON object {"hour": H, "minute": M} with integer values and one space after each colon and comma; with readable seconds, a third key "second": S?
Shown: {"hour": 1, "minute": 37}
